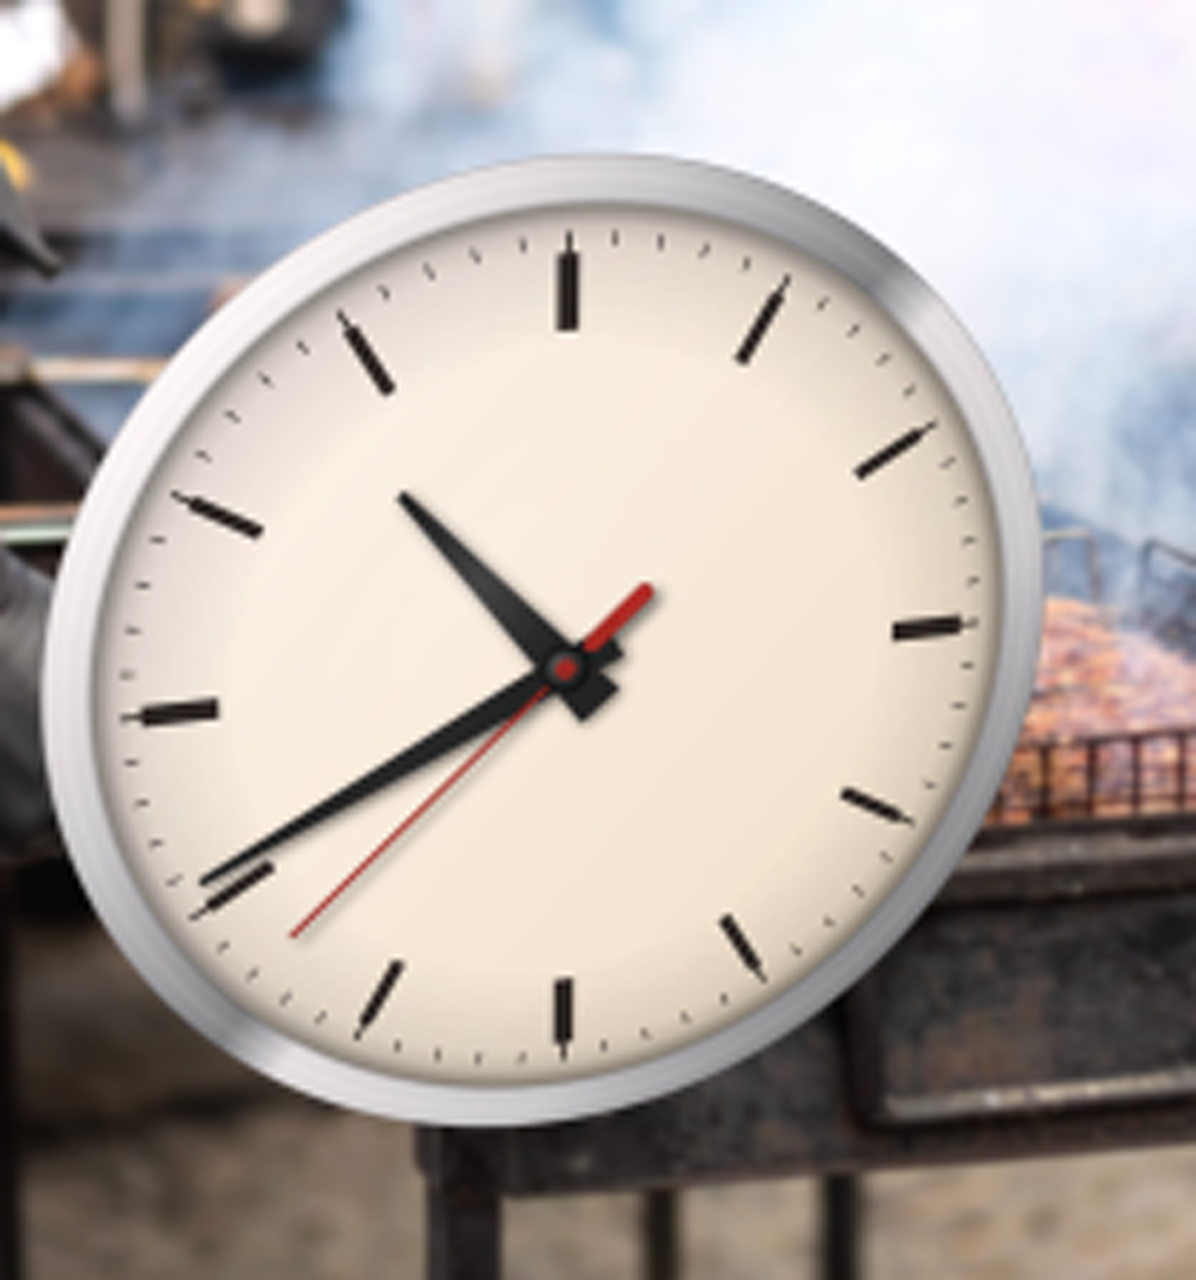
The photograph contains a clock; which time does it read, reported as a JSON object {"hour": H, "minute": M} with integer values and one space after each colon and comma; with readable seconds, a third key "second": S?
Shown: {"hour": 10, "minute": 40, "second": 38}
